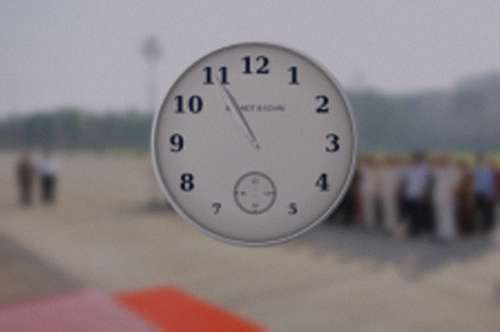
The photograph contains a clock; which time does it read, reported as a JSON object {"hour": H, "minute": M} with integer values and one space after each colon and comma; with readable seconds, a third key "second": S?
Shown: {"hour": 10, "minute": 55}
